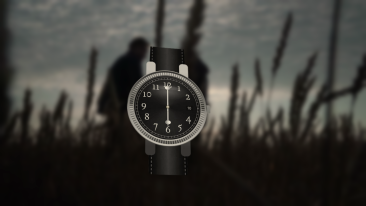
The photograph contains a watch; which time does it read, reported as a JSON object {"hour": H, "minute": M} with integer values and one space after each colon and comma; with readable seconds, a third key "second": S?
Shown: {"hour": 6, "minute": 0}
